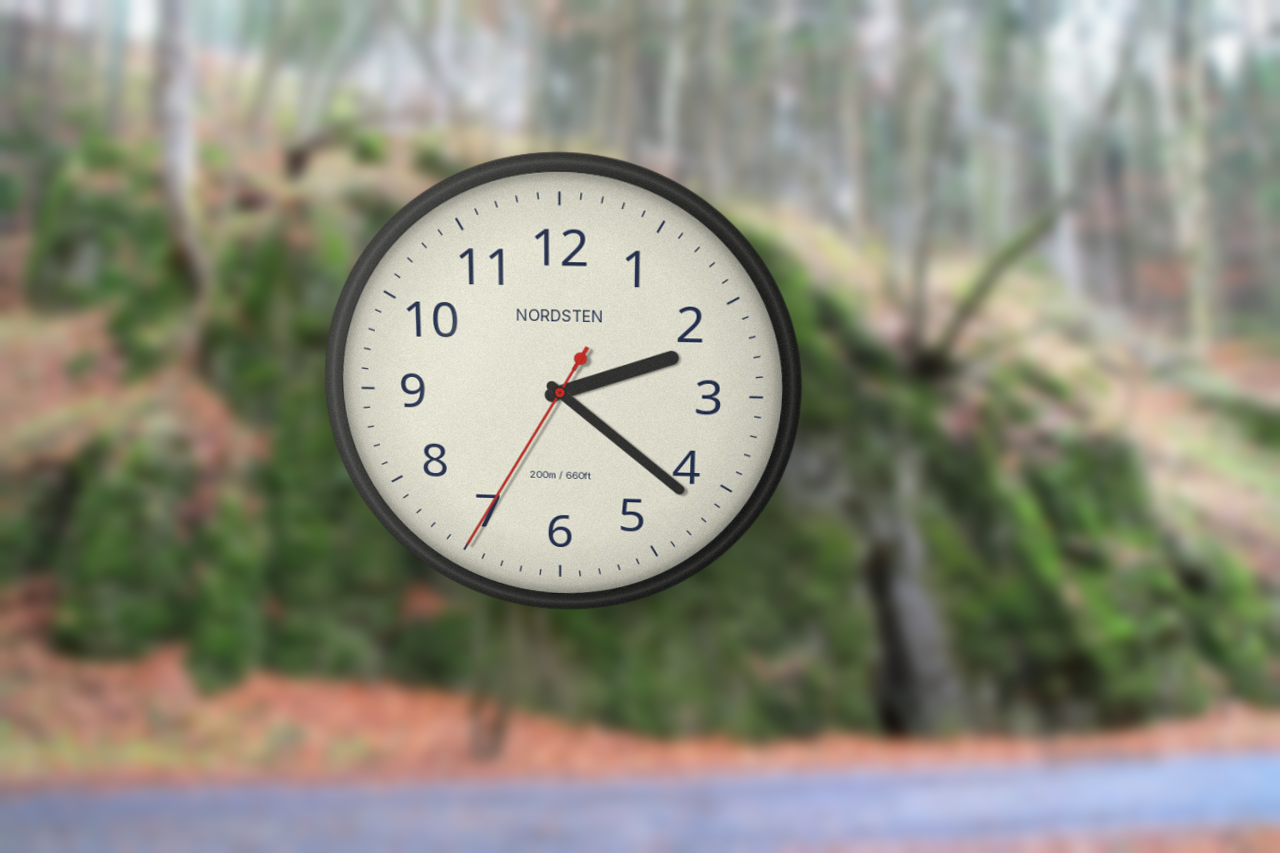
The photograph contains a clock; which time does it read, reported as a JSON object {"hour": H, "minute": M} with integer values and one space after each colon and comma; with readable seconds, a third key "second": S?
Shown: {"hour": 2, "minute": 21, "second": 35}
